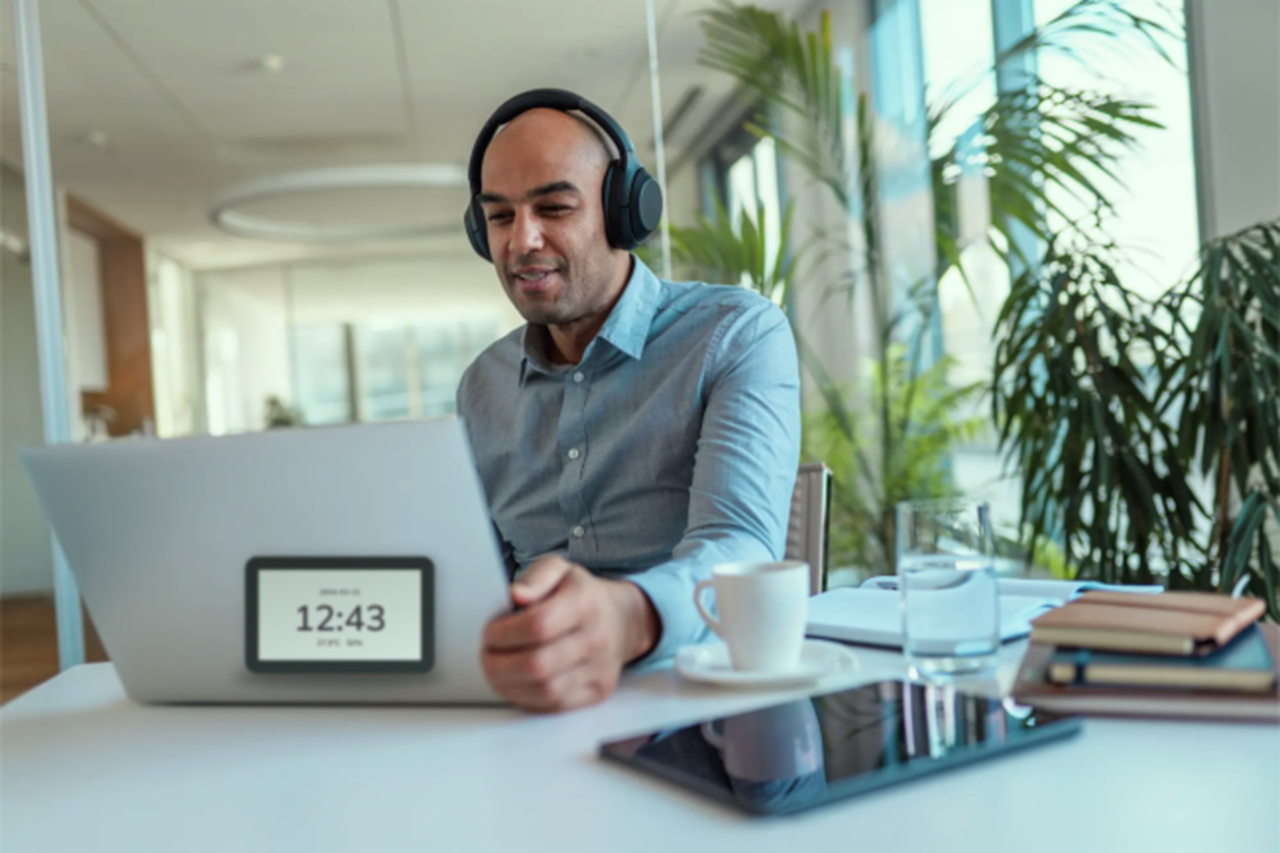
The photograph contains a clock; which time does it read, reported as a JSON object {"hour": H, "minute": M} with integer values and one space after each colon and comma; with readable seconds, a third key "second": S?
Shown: {"hour": 12, "minute": 43}
